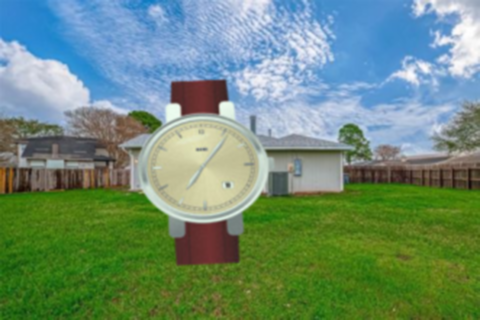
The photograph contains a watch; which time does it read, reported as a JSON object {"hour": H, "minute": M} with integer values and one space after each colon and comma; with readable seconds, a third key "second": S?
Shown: {"hour": 7, "minute": 6}
